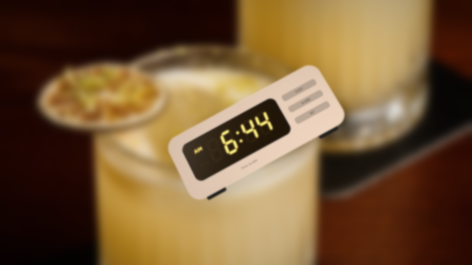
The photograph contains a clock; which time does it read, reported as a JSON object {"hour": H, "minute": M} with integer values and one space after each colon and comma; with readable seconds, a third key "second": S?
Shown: {"hour": 6, "minute": 44}
